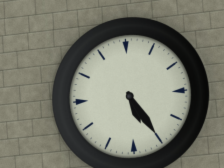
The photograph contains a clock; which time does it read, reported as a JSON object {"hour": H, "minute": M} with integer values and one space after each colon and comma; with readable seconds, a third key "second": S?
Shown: {"hour": 5, "minute": 25}
